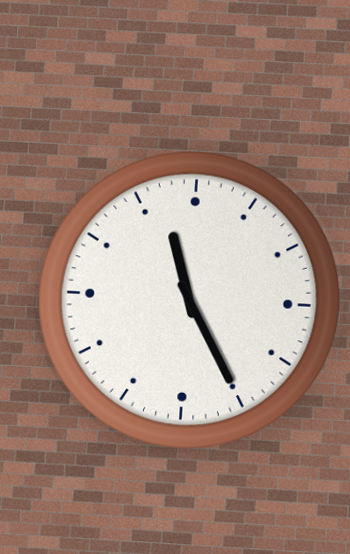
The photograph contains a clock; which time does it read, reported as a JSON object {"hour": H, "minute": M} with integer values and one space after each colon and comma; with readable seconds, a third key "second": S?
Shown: {"hour": 11, "minute": 25}
